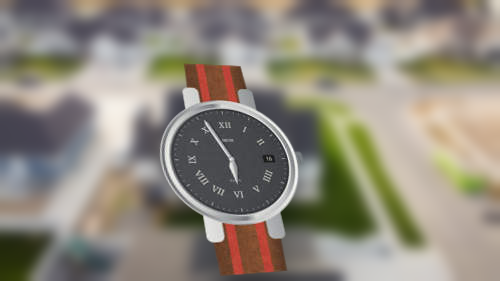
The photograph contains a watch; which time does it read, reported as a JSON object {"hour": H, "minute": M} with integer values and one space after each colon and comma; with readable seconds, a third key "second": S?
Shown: {"hour": 5, "minute": 56}
